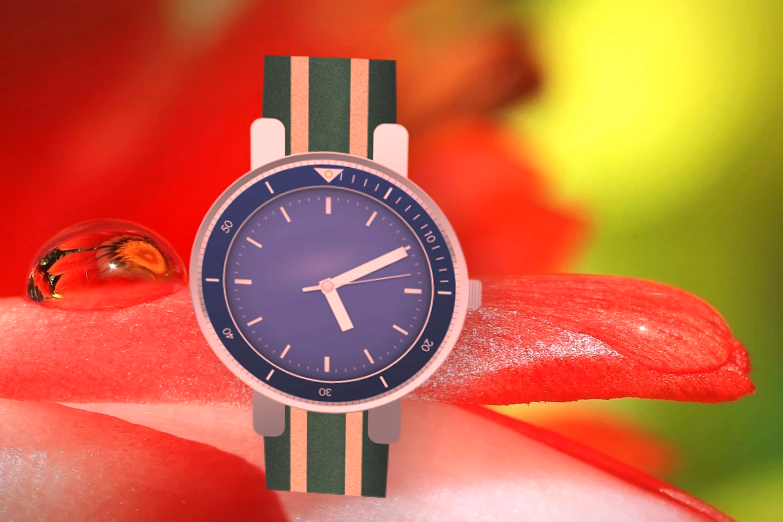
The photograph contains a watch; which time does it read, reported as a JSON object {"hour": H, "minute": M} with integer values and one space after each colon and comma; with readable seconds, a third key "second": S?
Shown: {"hour": 5, "minute": 10, "second": 13}
